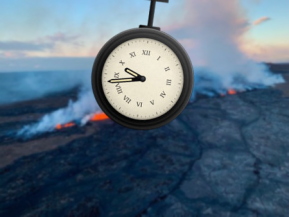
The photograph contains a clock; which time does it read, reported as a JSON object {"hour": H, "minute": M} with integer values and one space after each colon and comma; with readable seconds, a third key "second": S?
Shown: {"hour": 9, "minute": 43}
